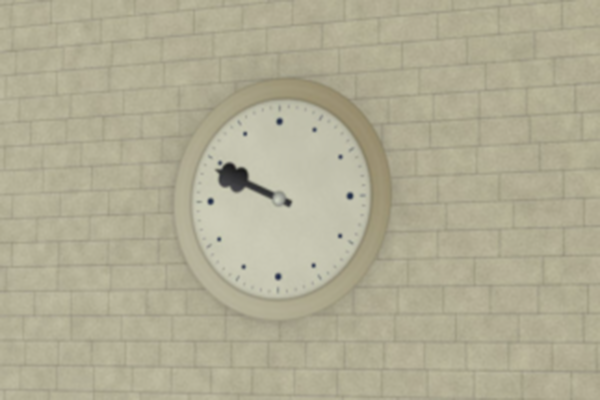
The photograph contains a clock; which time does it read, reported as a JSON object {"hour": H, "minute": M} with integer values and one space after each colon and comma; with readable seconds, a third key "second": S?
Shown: {"hour": 9, "minute": 49}
